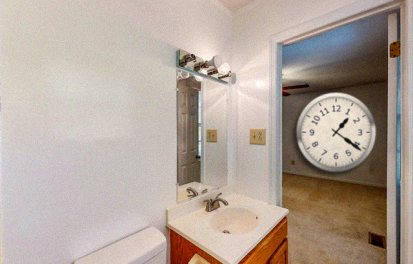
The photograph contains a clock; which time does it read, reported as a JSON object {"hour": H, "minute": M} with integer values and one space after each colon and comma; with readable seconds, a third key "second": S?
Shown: {"hour": 1, "minute": 21}
